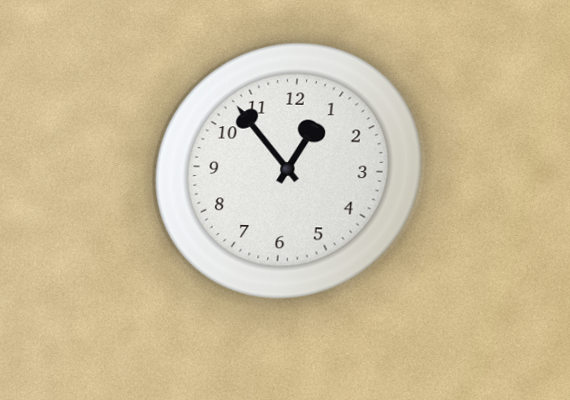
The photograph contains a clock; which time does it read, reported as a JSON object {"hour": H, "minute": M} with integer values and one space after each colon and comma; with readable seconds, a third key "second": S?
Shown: {"hour": 12, "minute": 53}
